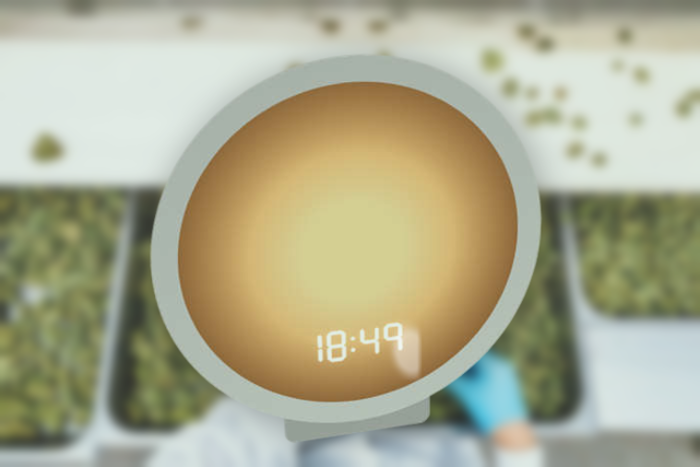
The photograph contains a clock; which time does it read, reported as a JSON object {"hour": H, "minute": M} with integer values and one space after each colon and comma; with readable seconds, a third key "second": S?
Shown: {"hour": 18, "minute": 49}
